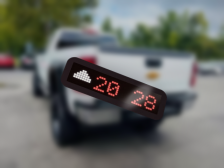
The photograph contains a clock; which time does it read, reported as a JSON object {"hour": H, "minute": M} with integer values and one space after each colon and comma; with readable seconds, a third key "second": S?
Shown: {"hour": 20, "minute": 28}
